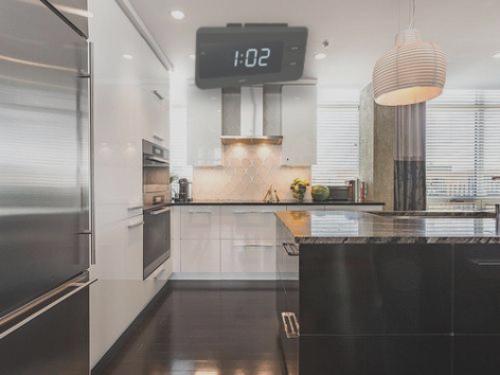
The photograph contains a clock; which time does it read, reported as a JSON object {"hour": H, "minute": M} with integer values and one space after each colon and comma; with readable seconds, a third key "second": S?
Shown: {"hour": 1, "minute": 2}
